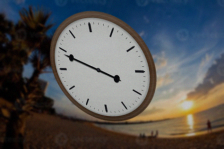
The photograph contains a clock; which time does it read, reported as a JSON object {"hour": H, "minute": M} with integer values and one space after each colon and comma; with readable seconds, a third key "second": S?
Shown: {"hour": 3, "minute": 49}
